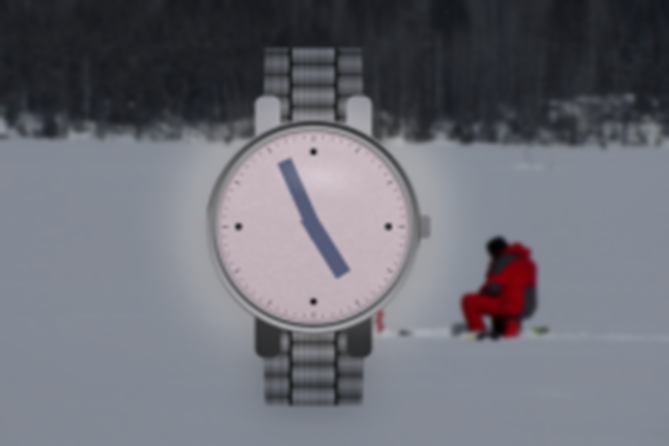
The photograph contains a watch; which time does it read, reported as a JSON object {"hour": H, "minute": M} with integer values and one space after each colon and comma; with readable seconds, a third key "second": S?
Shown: {"hour": 4, "minute": 56}
